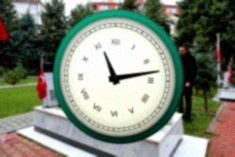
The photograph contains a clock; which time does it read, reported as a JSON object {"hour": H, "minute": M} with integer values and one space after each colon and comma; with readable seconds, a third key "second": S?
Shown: {"hour": 11, "minute": 13}
